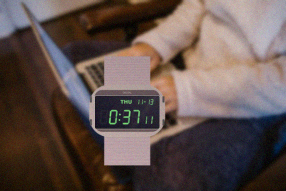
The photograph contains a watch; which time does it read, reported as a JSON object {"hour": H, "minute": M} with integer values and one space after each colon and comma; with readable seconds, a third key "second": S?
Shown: {"hour": 0, "minute": 37, "second": 11}
